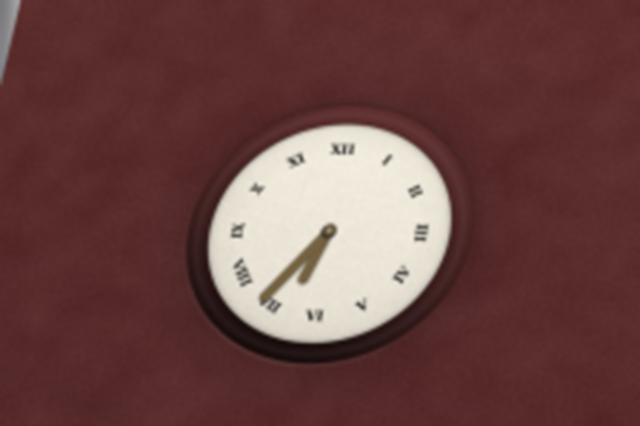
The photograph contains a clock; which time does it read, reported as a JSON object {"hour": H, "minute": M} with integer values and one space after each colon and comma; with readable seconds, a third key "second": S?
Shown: {"hour": 6, "minute": 36}
